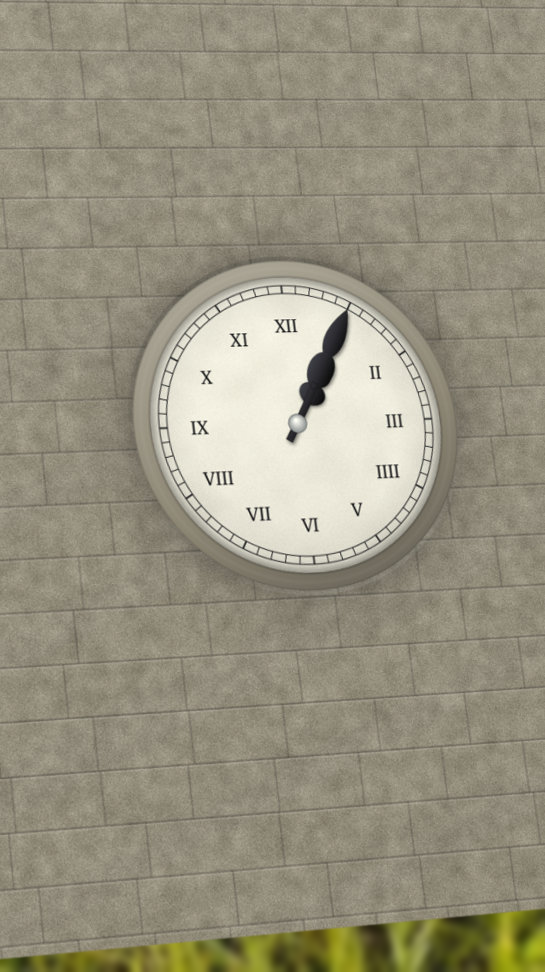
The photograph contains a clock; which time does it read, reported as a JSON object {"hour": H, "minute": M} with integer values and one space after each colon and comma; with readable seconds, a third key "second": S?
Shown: {"hour": 1, "minute": 5}
